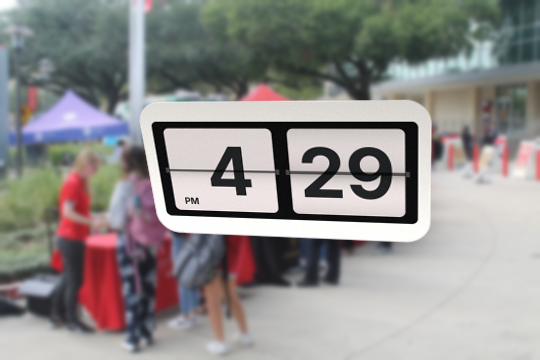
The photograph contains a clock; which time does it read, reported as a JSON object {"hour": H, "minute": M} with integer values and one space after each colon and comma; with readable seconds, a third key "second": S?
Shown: {"hour": 4, "minute": 29}
